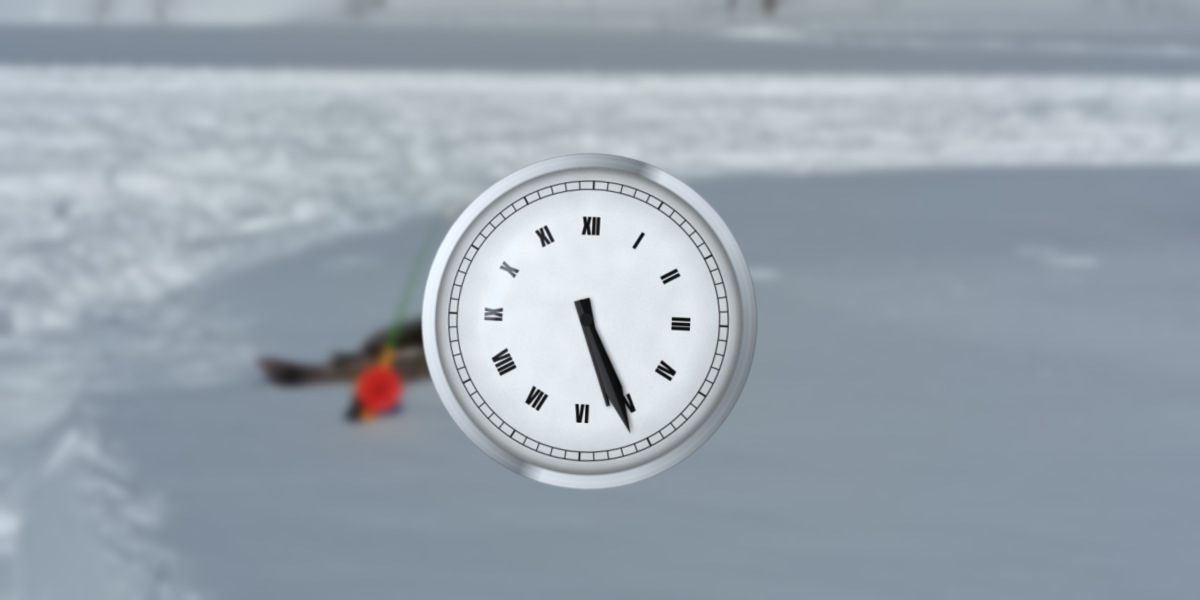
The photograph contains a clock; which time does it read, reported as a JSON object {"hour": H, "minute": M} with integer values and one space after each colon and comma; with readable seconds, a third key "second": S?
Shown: {"hour": 5, "minute": 26}
